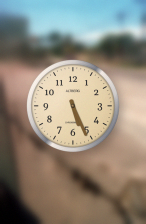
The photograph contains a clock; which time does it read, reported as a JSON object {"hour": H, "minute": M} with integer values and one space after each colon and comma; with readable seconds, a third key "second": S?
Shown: {"hour": 5, "minute": 26}
